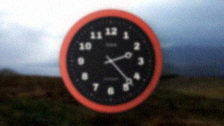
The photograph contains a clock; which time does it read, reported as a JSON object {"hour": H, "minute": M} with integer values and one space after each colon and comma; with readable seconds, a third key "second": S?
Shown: {"hour": 2, "minute": 23}
